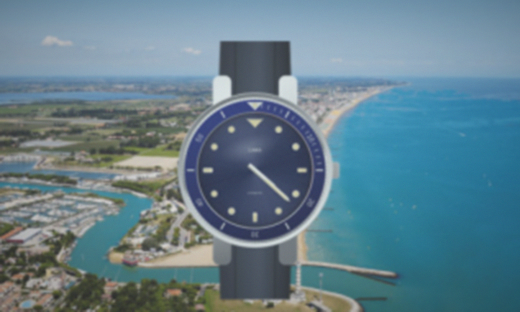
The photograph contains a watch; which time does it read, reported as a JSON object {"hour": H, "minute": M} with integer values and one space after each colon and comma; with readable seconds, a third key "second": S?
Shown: {"hour": 4, "minute": 22}
